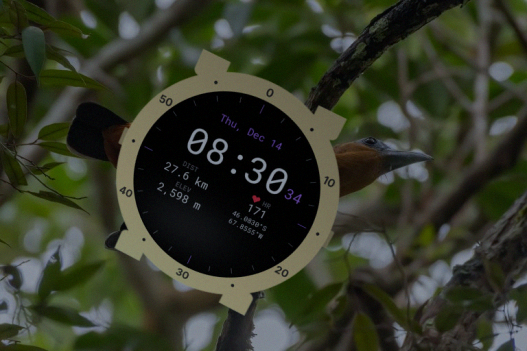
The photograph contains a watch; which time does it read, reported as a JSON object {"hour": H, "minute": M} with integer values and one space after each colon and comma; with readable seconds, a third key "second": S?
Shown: {"hour": 8, "minute": 30, "second": 34}
